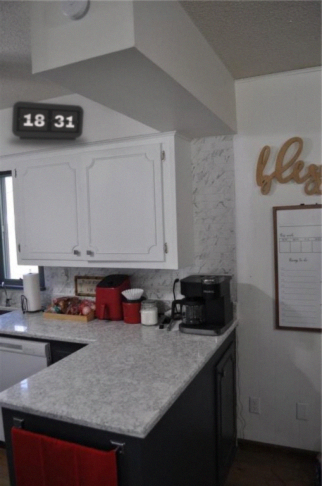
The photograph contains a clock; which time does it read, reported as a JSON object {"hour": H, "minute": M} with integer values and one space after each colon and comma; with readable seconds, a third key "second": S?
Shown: {"hour": 18, "minute": 31}
